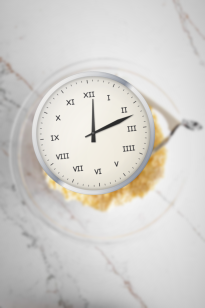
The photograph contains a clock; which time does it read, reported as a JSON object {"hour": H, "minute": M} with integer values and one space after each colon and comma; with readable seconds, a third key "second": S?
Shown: {"hour": 12, "minute": 12}
